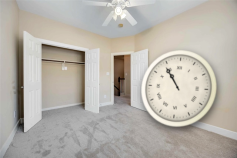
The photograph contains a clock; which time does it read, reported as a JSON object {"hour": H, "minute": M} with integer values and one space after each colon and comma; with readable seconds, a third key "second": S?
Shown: {"hour": 10, "minute": 54}
